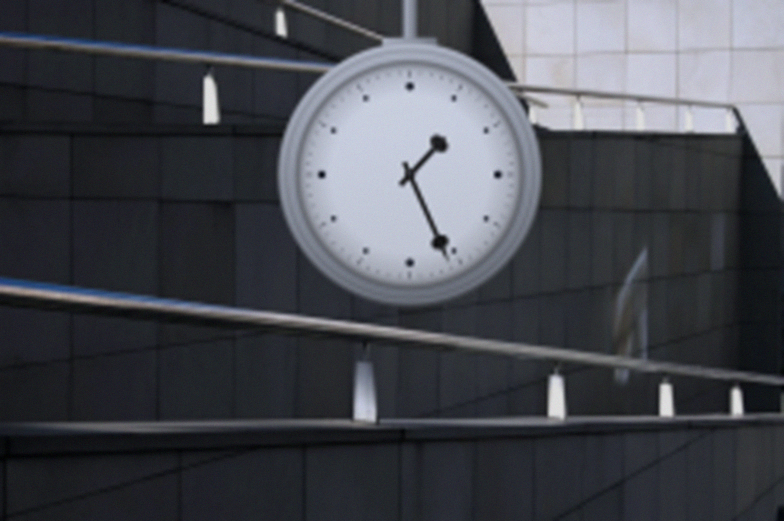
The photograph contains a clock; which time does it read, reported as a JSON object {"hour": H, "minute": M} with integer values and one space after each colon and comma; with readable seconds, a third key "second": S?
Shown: {"hour": 1, "minute": 26}
